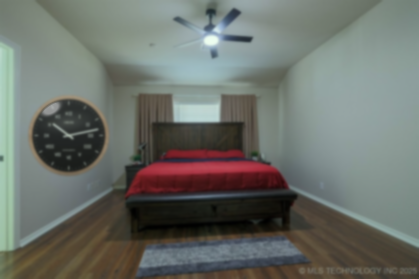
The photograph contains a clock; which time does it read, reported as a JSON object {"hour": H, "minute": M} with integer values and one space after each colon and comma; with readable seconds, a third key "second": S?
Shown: {"hour": 10, "minute": 13}
